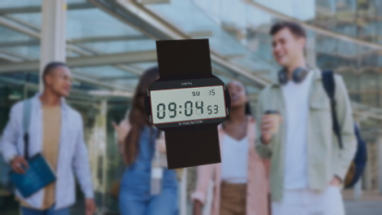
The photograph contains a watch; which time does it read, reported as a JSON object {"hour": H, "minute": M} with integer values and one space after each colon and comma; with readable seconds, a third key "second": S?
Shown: {"hour": 9, "minute": 4, "second": 53}
